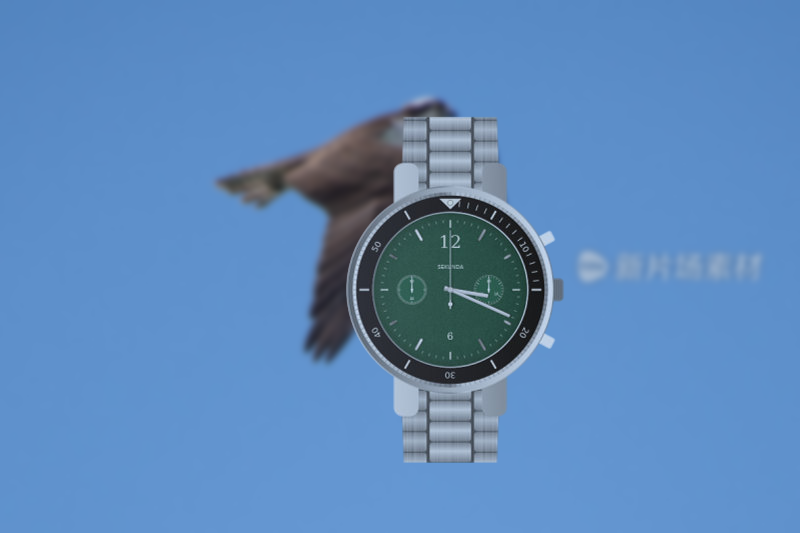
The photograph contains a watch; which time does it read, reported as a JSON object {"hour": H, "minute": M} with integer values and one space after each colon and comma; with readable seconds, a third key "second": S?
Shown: {"hour": 3, "minute": 19}
